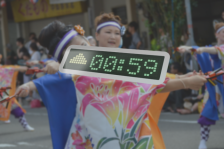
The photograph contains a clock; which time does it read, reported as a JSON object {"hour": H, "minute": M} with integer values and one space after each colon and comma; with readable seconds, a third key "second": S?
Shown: {"hour": 0, "minute": 59}
